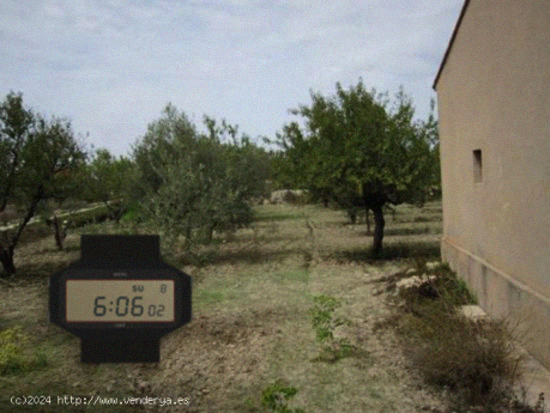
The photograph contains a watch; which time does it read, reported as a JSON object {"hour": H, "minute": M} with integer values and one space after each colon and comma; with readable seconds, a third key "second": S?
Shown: {"hour": 6, "minute": 6, "second": 2}
